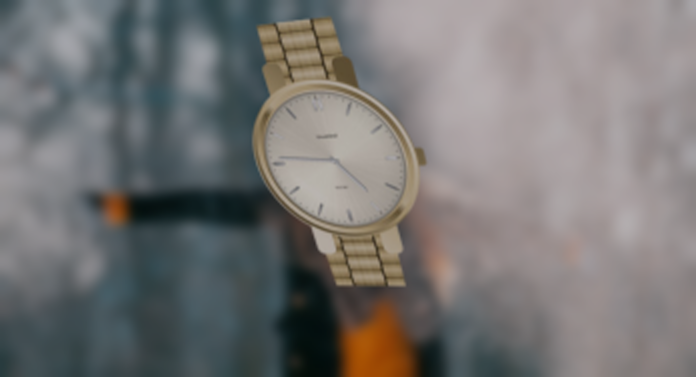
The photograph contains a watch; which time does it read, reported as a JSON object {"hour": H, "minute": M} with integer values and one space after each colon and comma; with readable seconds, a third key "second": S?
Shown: {"hour": 4, "minute": 46}
